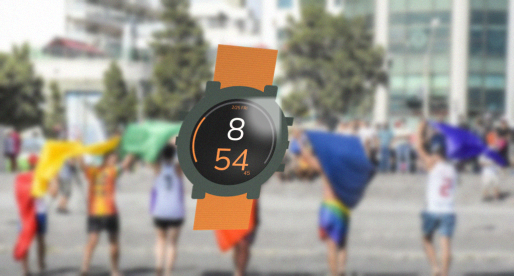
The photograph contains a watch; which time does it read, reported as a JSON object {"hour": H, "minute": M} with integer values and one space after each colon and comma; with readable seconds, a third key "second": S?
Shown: {"hour": 8, "minute": 54}
